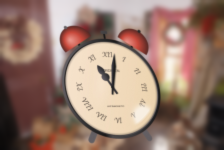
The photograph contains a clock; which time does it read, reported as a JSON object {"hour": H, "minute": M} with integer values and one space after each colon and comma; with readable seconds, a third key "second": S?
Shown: {"hour": 11, "minute": 2}
